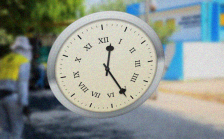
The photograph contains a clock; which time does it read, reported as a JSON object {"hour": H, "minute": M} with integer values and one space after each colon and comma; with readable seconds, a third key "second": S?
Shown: {"hour": 12, "minute": 26}
